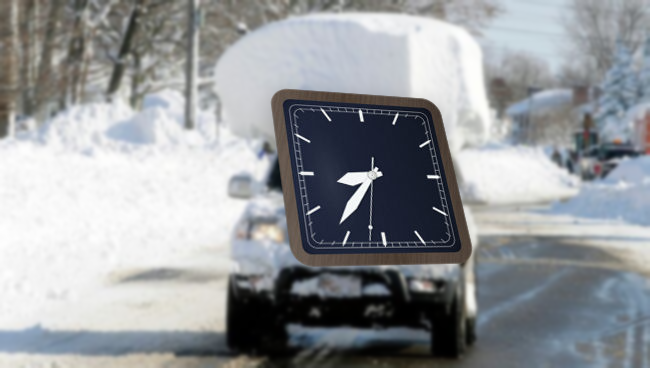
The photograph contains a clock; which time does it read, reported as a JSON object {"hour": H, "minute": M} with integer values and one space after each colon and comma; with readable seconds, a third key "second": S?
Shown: {"hour": 8, "minute": 36, "second": 32}
